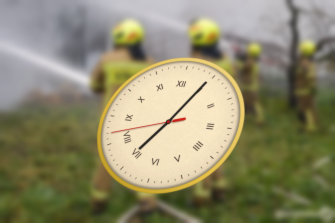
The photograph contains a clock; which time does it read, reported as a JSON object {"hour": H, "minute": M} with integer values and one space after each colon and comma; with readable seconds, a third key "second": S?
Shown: {"hour": 7, "minute": 4, "second": 42}
